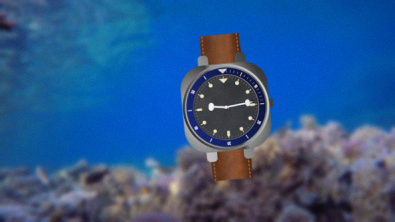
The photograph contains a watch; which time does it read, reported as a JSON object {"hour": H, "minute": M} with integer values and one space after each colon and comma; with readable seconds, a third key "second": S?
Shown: {"hour": 9, "minute": 14}
